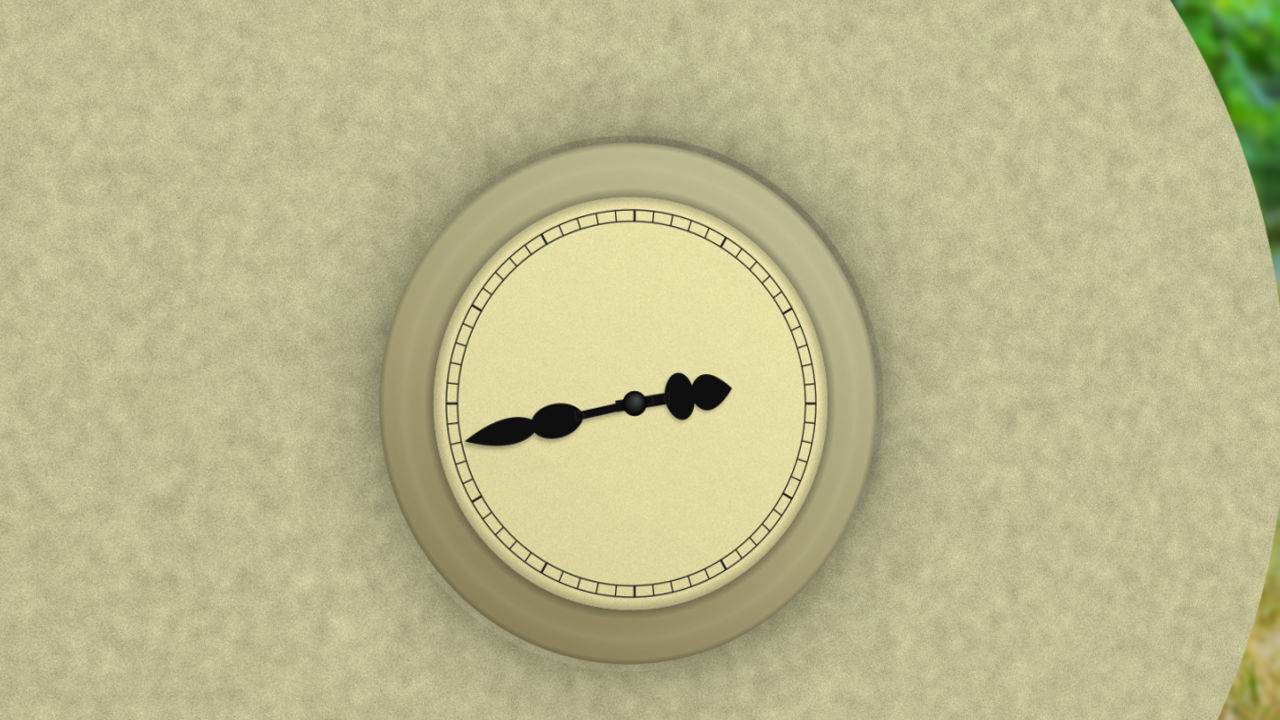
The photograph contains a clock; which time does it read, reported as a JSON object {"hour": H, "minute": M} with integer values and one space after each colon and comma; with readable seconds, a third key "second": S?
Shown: {"hour": 2, "minute": 43}
